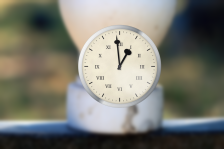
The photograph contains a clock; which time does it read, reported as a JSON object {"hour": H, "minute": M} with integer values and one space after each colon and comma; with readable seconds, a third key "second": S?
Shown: {"hour": 12, "minute": 59}
